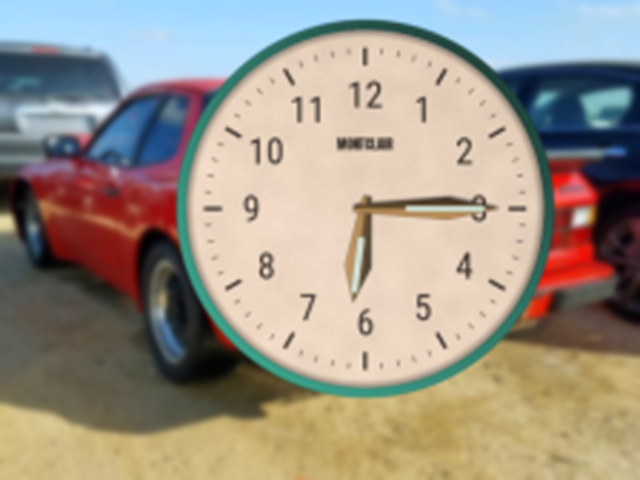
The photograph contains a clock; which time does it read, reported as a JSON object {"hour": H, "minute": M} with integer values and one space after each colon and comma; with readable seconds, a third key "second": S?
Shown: {"hour": 6, "minute": 15}
